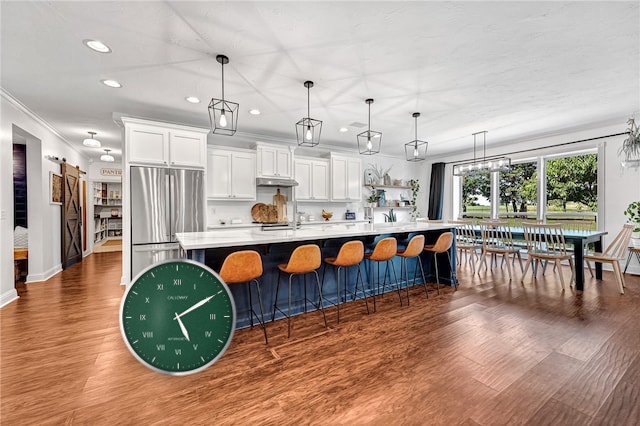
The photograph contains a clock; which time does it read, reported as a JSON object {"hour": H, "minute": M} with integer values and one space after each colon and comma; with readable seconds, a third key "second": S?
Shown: {"hour": 5, "minute": 10}
